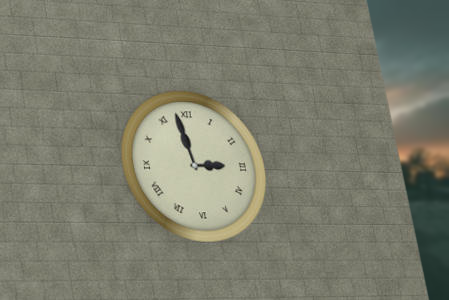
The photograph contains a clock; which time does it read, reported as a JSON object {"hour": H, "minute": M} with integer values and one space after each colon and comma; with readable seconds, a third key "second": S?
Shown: {"hour": 2, "minute": 58}
